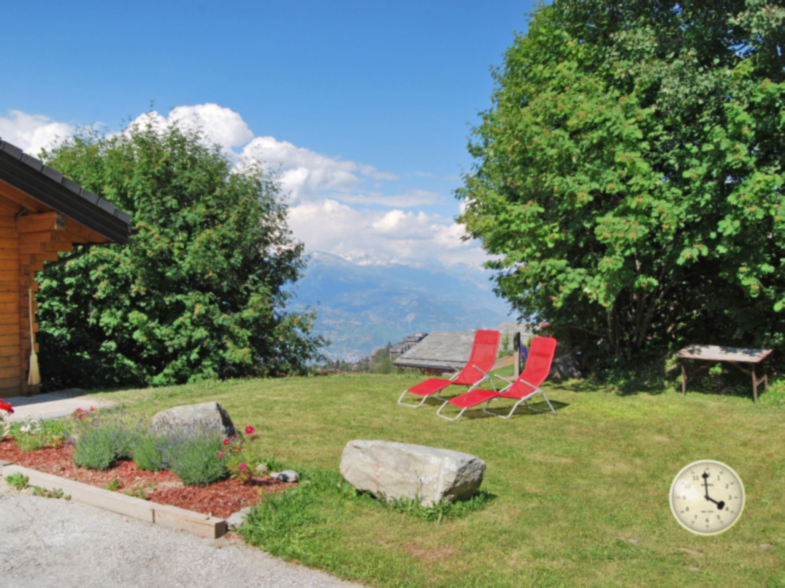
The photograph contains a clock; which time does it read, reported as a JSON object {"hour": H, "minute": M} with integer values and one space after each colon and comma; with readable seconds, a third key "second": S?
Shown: {"hour": 3, "minute": 59}
